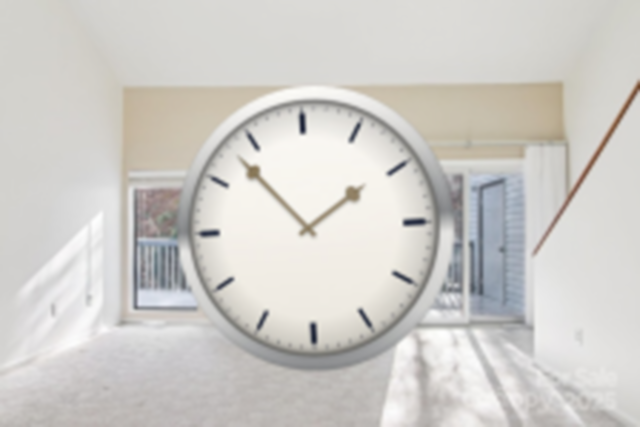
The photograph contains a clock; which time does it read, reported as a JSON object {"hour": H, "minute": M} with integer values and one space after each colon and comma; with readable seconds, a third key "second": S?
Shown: {"hour": 1, "minute": 53}
